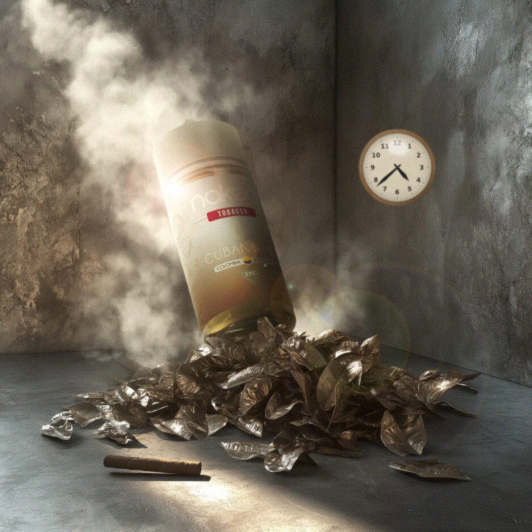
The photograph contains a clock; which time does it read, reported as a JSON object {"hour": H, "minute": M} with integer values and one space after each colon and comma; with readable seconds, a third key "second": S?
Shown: {"hour": 4, "minute": 38}
